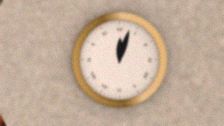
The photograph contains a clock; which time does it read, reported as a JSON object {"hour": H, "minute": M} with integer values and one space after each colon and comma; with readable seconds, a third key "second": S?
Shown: {"hour": 12, "minute": 3}
